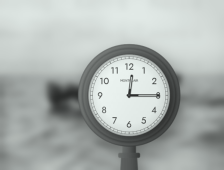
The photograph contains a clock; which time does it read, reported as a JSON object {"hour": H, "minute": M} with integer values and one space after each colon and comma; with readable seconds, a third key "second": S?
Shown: {"hour": 12, "minute": 15}
